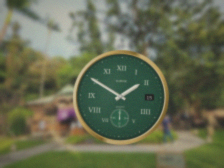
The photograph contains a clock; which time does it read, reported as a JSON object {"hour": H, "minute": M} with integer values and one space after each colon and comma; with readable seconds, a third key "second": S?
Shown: {"hour": 1, "minute": 50}
